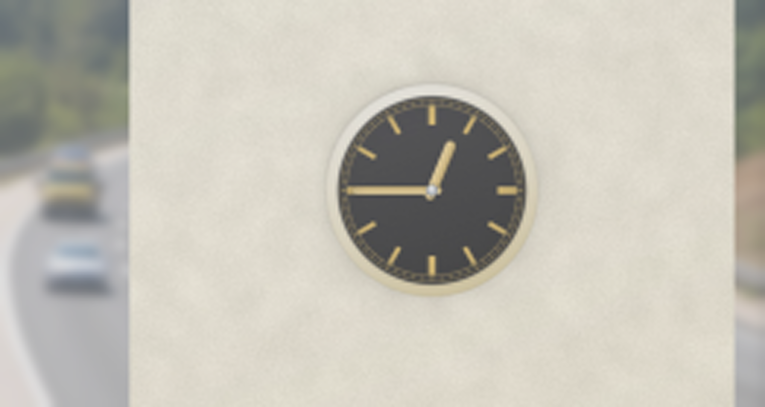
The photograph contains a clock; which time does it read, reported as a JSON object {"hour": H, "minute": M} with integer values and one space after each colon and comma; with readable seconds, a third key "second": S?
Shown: {"hour": 12, "minute": 45}
